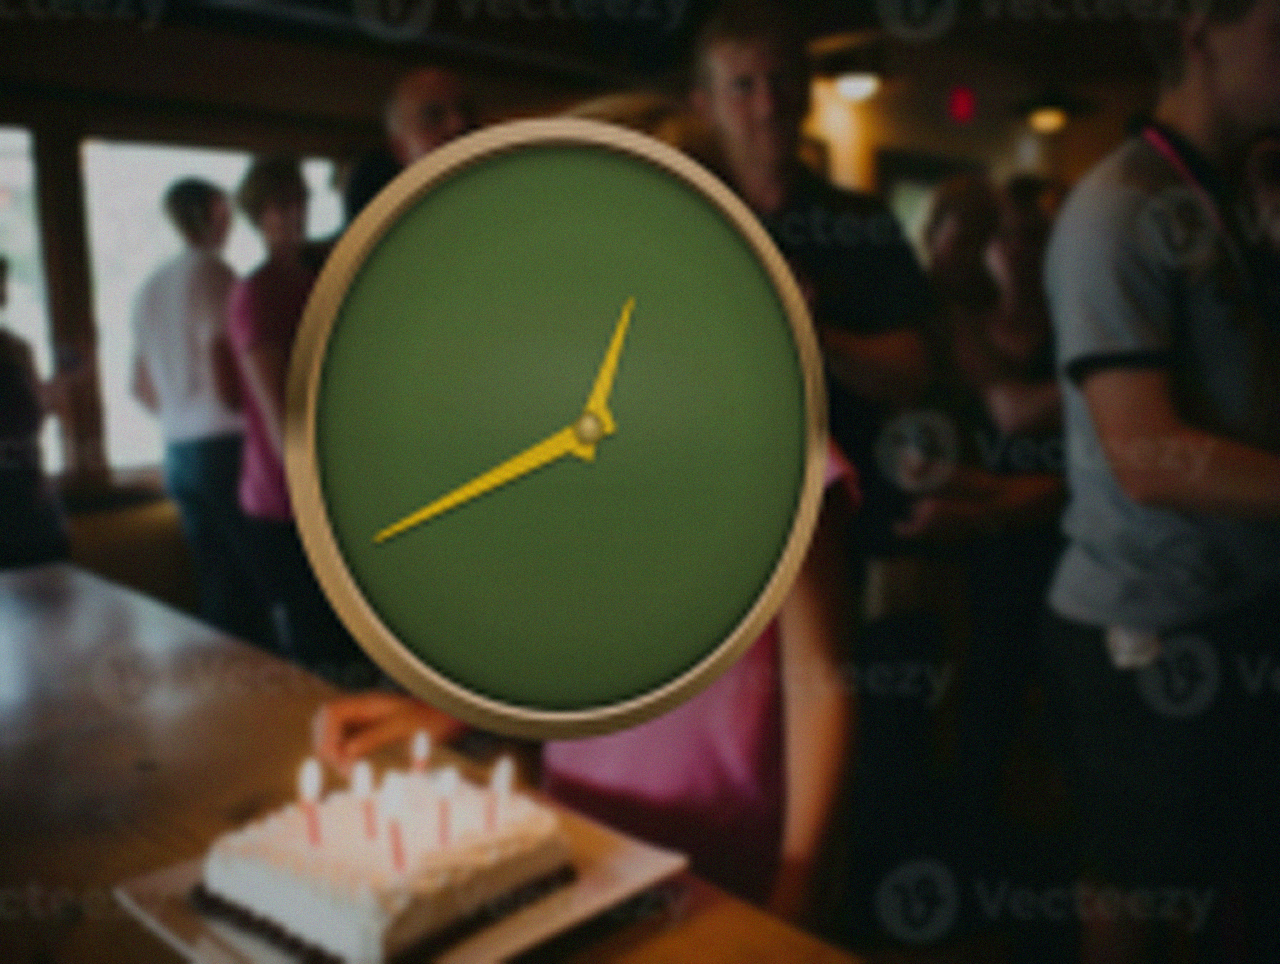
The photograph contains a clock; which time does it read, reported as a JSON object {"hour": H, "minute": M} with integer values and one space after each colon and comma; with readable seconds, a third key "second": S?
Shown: {"hour": 12, "minute": 41}
